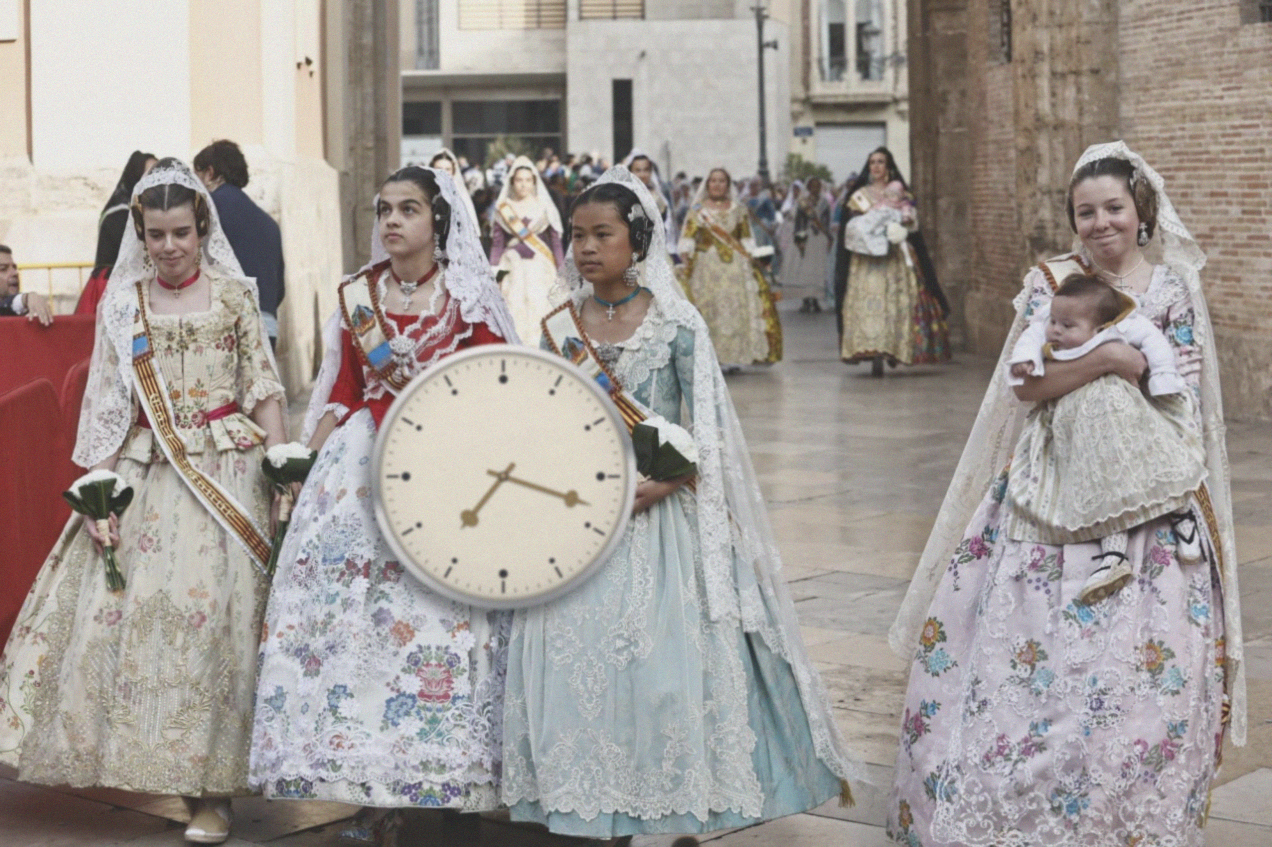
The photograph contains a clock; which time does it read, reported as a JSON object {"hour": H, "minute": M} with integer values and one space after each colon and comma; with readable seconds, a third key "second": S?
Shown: {"hour": 7, "minute": 18}
